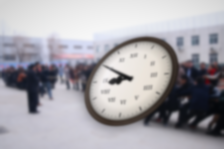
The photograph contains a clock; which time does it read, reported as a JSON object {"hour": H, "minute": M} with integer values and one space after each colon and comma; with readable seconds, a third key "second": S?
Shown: {"hour": 8, "minute": 50}
